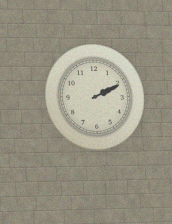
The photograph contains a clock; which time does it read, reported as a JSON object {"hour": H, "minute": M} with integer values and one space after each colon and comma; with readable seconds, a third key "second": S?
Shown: {"hour": 2, "minute": 11}
